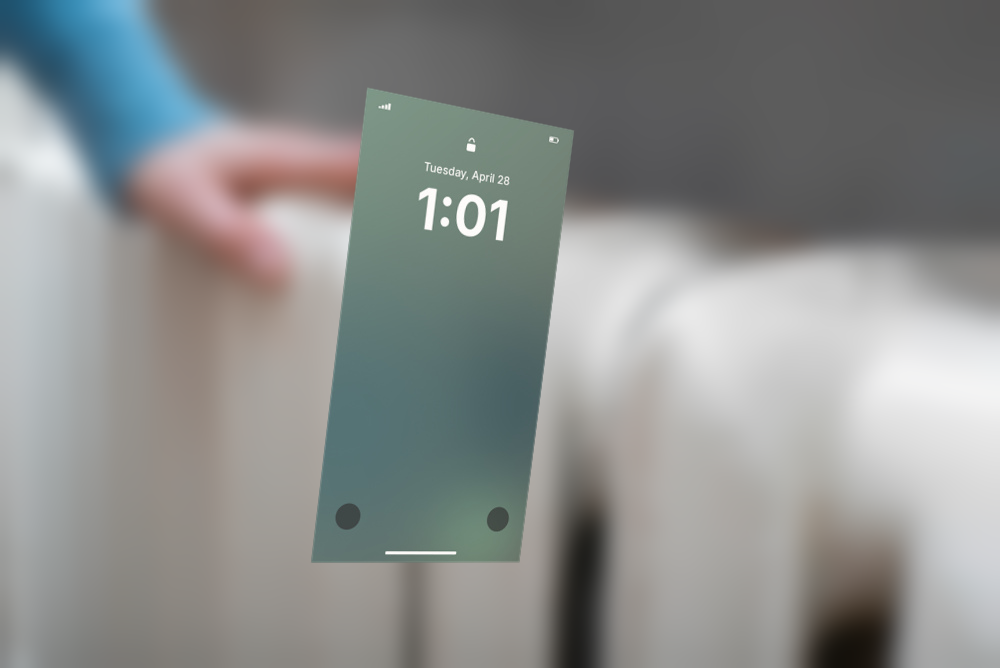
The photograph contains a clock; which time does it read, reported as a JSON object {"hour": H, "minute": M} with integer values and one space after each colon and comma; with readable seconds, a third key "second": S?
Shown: {"hour": 1, "minute": 1}
